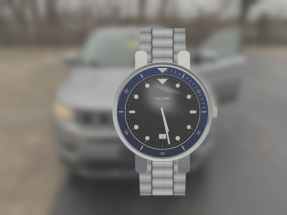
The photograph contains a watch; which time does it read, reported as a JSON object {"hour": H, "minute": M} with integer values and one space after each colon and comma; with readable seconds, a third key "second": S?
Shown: {"hour": 5, "minute": 28}
